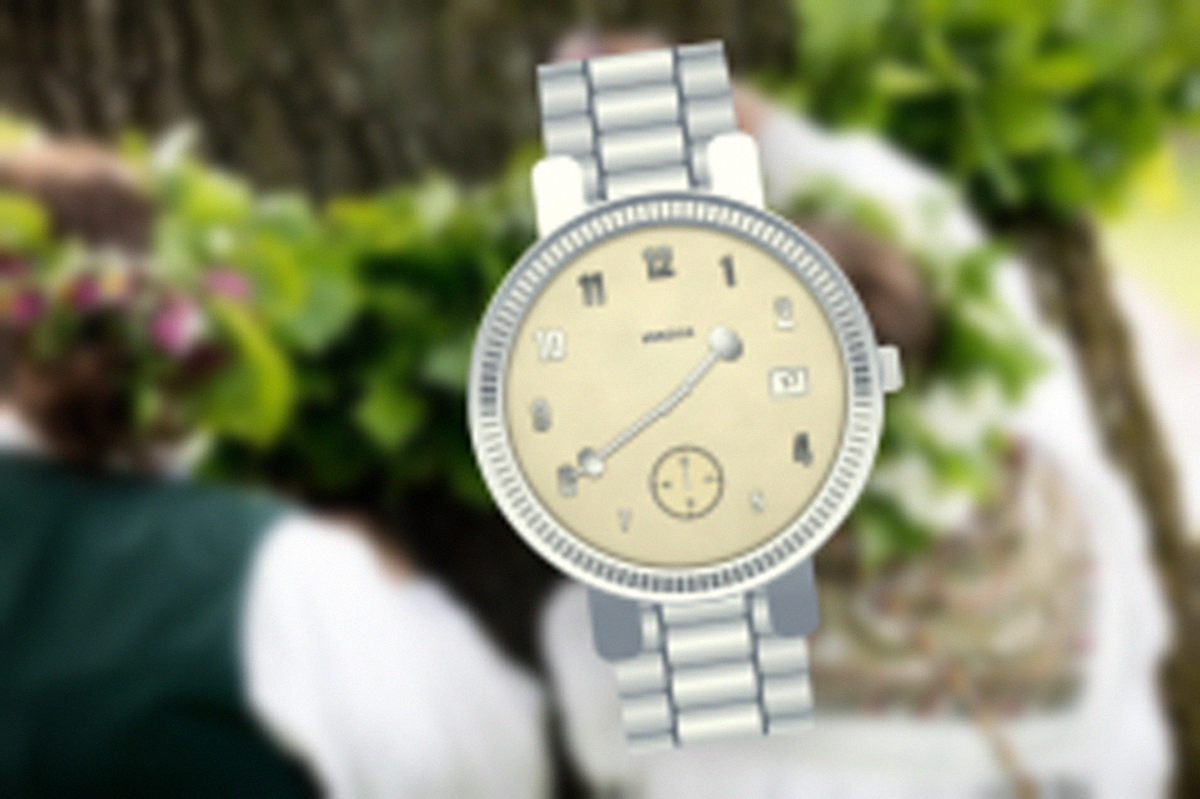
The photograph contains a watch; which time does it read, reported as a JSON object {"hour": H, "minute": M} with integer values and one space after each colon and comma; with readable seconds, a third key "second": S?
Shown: {"hour": 1, "minute": 40}
